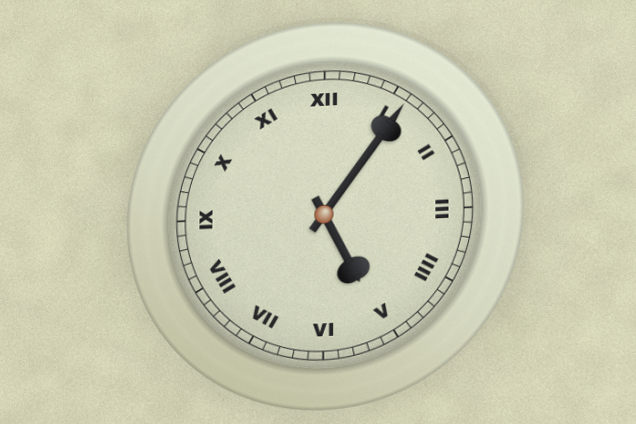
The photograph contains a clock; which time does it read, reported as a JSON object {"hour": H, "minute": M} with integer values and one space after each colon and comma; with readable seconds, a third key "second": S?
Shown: {"hour": 5, "minute": 6}
